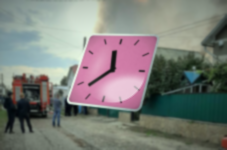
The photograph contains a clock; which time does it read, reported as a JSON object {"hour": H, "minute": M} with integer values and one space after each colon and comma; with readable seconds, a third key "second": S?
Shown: {"hour": 11, "minute": 38}
